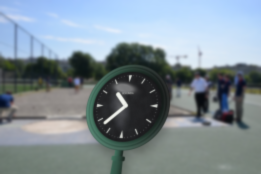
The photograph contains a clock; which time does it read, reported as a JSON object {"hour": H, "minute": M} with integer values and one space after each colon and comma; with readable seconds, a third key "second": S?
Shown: {"hour": 10, "minute": 38}
